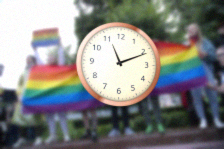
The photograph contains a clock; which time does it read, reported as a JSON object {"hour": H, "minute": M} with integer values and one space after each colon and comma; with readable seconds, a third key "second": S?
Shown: {"hour": 11, "minute": 11}
